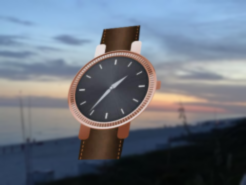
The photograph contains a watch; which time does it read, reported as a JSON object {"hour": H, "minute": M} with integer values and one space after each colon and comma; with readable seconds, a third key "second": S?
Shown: {"hour": 1, "minute": 36}
